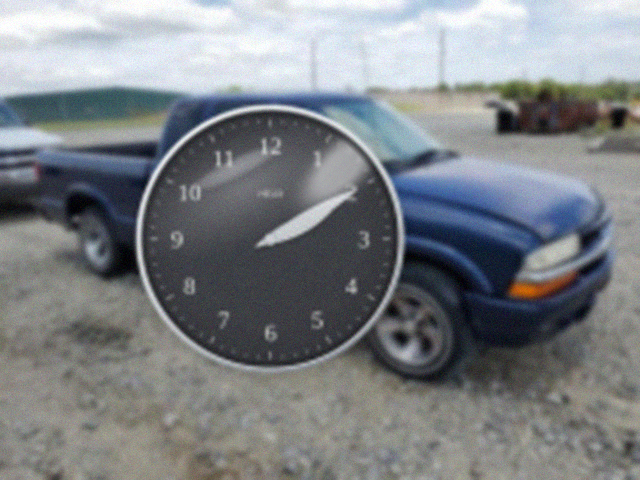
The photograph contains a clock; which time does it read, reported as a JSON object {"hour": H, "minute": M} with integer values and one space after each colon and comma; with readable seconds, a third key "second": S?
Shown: {"hour": 2, "minute": 10}
